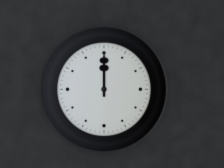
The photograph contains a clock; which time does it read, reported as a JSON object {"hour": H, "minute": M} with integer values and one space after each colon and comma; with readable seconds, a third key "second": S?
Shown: {"hour": 12, "minute": 0}
